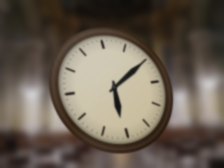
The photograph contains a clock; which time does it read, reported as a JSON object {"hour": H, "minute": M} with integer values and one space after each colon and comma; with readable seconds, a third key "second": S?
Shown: {"hour": 6, "minute": 10}
